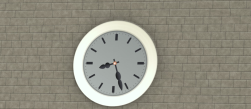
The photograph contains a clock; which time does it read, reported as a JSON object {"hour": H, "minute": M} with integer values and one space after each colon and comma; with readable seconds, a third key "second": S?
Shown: {"hour": 8, "minute": 27}
